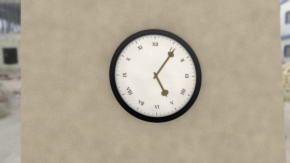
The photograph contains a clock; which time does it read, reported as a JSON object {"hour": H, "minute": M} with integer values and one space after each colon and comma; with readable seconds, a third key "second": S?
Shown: {"hour": 5, "minute": 6}
